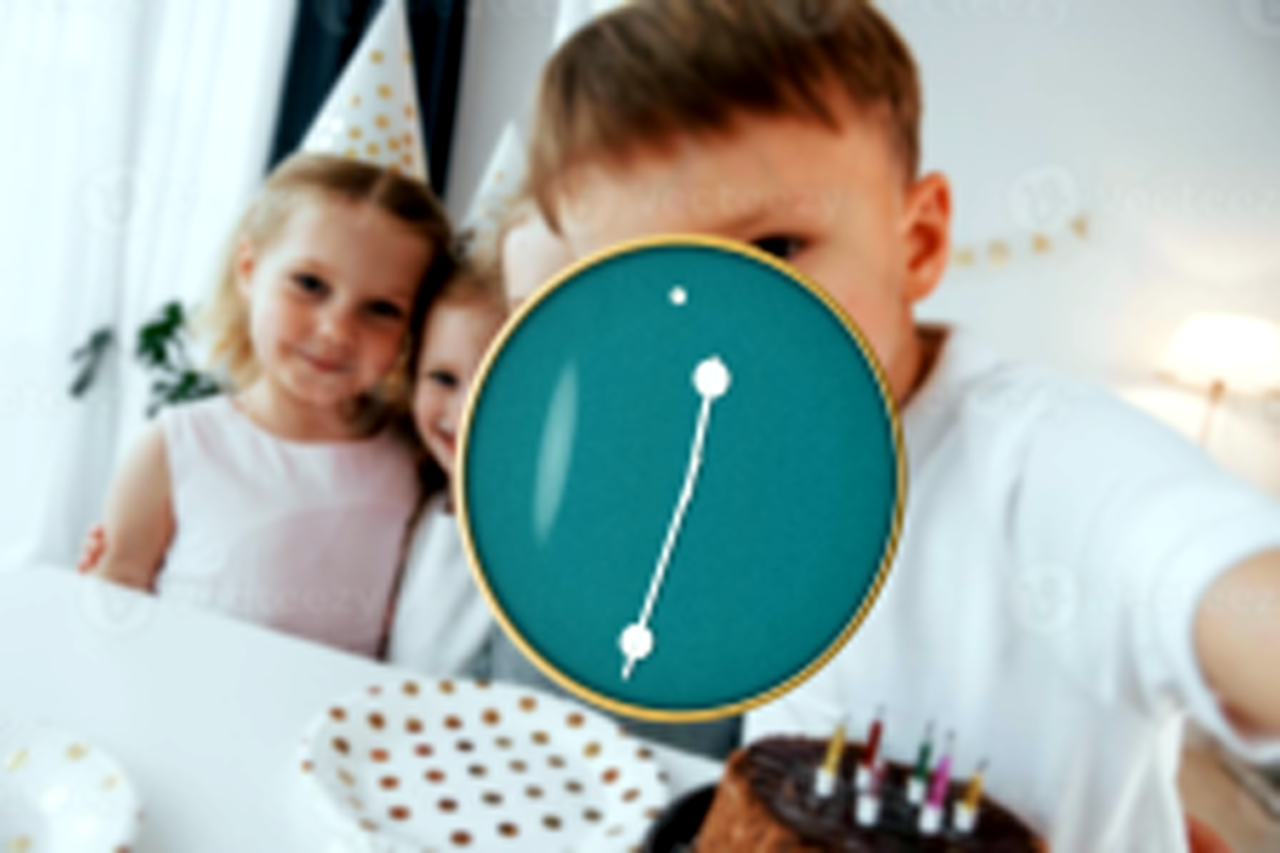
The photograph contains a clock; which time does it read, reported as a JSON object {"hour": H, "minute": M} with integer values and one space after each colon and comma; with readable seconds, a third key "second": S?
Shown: {"hour": 12, "minute": 34}
